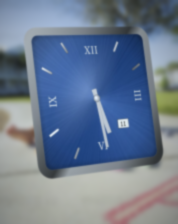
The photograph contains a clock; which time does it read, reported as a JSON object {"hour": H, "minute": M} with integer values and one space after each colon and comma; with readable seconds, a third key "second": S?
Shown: {"hour": 5, "minute": 29}
